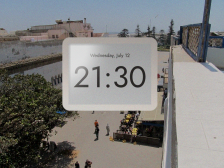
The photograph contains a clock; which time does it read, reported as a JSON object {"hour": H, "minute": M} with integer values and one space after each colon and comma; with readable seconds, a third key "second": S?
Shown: {"hour": 21, "minute": 30}
